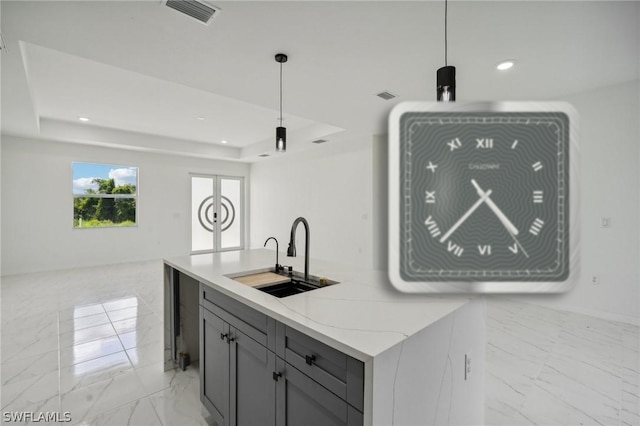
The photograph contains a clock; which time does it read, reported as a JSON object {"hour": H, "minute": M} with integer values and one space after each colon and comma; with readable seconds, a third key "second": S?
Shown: {"hour": 4, "minute": 37, "second": 24}
